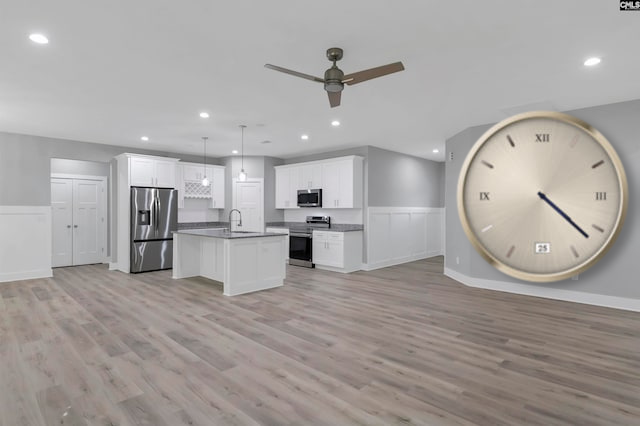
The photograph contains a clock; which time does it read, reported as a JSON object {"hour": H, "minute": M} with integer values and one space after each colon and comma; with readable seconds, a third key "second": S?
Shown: {"hour": 4, "minute": 22}
